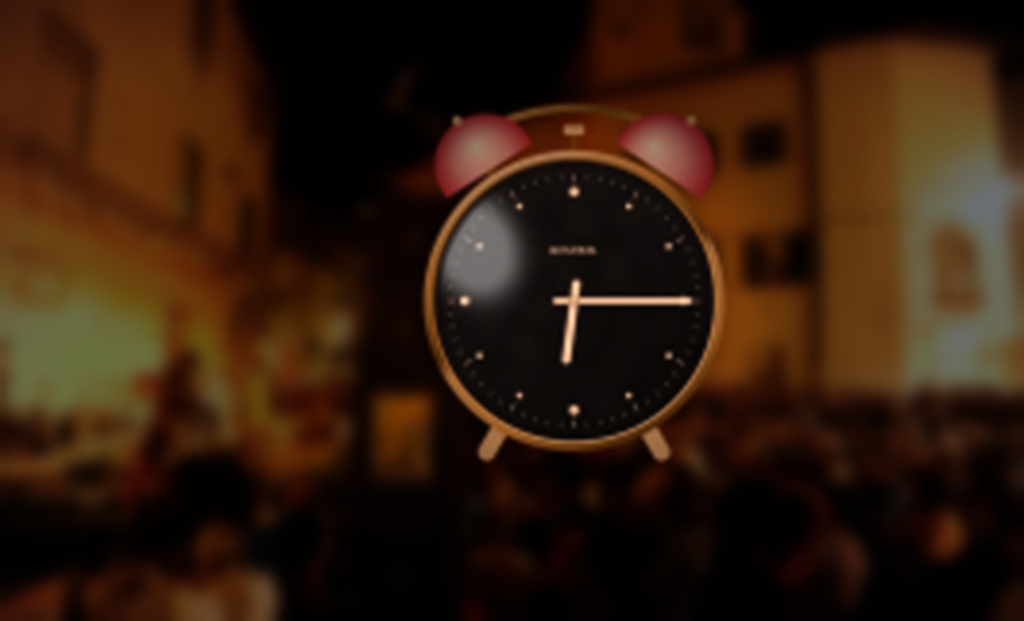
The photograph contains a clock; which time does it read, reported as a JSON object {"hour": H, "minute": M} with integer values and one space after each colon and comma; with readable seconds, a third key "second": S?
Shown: {"hour": 6, "minute": 15}
